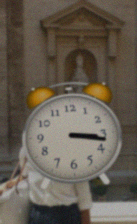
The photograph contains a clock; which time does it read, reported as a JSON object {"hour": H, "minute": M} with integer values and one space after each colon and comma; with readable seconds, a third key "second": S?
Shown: {"hour": 3, "minute": 17}
